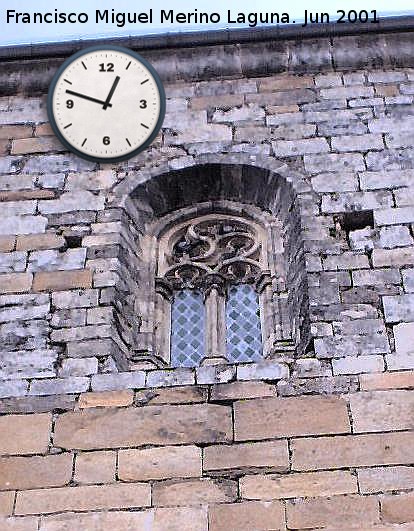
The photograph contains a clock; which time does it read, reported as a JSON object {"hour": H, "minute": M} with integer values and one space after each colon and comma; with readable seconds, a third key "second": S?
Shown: {"hour": 12, "minute": 48}
